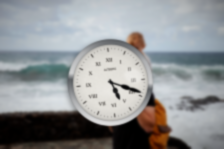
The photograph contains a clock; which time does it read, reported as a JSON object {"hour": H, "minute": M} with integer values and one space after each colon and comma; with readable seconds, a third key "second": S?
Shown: {"hour": 5, "minute": 19}
